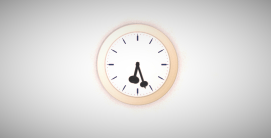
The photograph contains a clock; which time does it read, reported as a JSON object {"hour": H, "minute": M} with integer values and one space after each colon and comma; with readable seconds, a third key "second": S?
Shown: {"hour": 6, "minute": 27}
